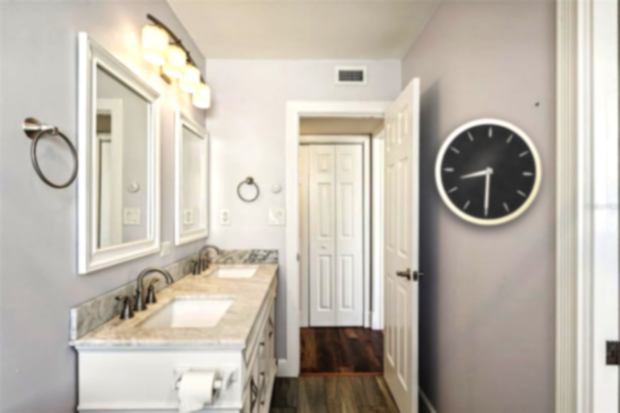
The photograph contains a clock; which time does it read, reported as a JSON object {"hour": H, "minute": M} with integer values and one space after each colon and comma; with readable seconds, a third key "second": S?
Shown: {"hour": 8, "minute": 30}
